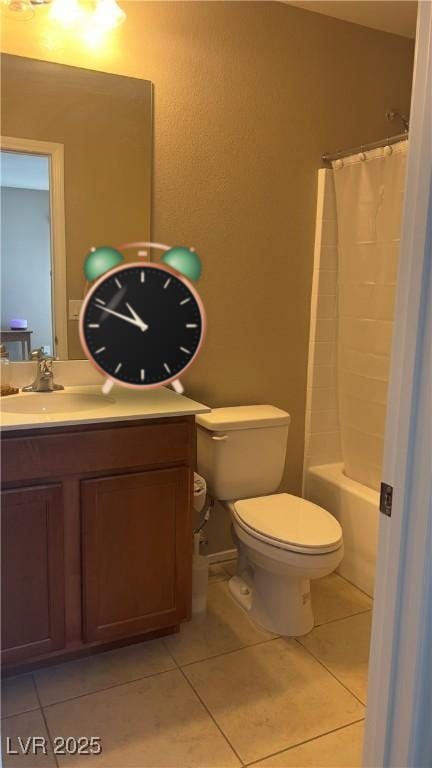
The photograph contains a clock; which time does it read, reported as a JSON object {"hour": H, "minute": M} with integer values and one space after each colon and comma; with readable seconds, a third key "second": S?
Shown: {"hour": 10, "minute": 49}
